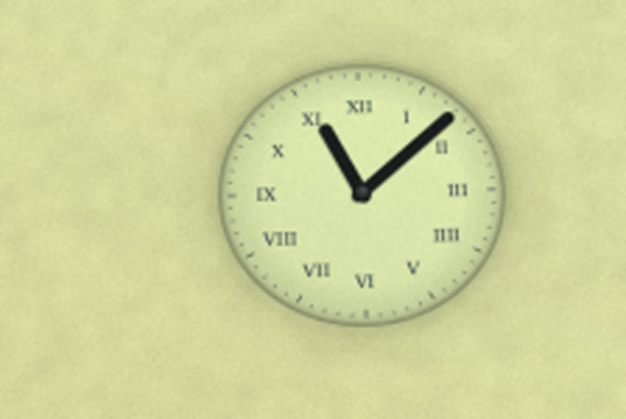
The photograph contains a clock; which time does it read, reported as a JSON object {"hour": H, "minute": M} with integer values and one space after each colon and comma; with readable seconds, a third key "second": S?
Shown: {"hour": 11, "minute": 8}
